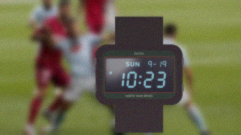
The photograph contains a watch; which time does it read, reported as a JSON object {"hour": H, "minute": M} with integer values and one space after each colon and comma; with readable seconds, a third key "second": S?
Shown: {"hour": 10, "minute": 23}
